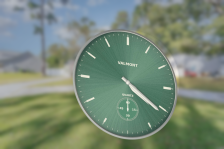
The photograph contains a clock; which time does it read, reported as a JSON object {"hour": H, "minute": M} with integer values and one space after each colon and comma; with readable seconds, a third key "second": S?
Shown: {"hour": 4, "minute": 21}
